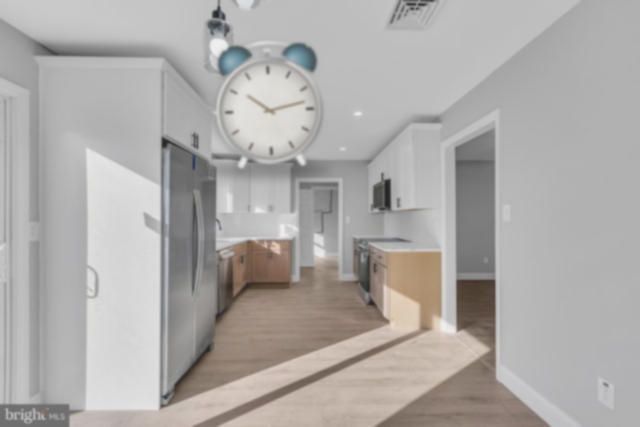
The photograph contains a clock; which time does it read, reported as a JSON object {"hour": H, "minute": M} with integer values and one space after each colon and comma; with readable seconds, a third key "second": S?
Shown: {"hour": 10, "minute": 13}
